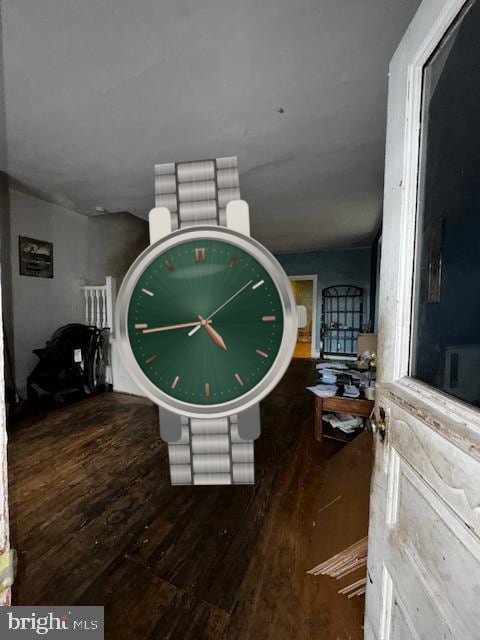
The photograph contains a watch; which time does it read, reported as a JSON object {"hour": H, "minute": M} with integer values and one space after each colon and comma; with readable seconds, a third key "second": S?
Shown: {"hour": 4, "minute": 44, "second": 9}
